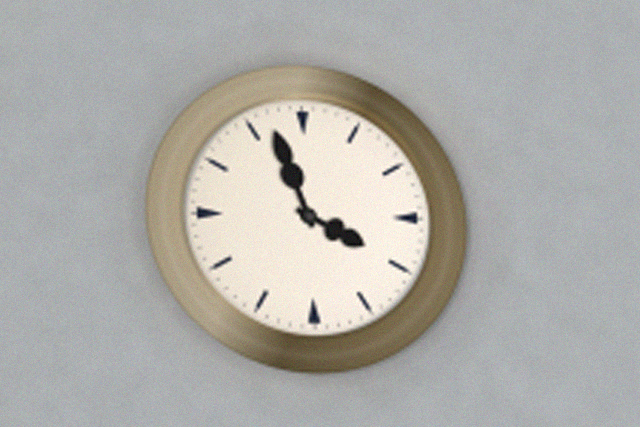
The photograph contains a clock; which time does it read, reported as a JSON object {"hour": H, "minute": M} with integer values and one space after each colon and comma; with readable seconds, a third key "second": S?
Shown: {"hour": 3, "minute": 57}
